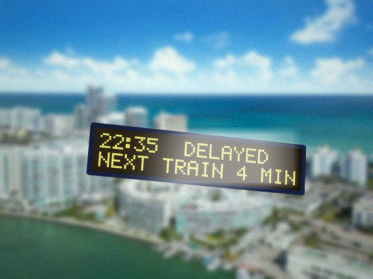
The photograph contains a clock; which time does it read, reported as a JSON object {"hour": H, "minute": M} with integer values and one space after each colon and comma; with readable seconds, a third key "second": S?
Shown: {"hour": 22, "minute": 35}
